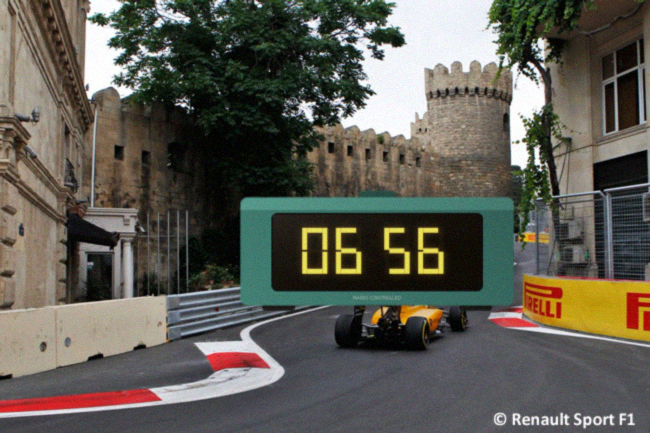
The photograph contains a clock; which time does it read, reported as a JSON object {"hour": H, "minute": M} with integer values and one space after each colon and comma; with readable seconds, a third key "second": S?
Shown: {"hour": 6, "minute": 56}
